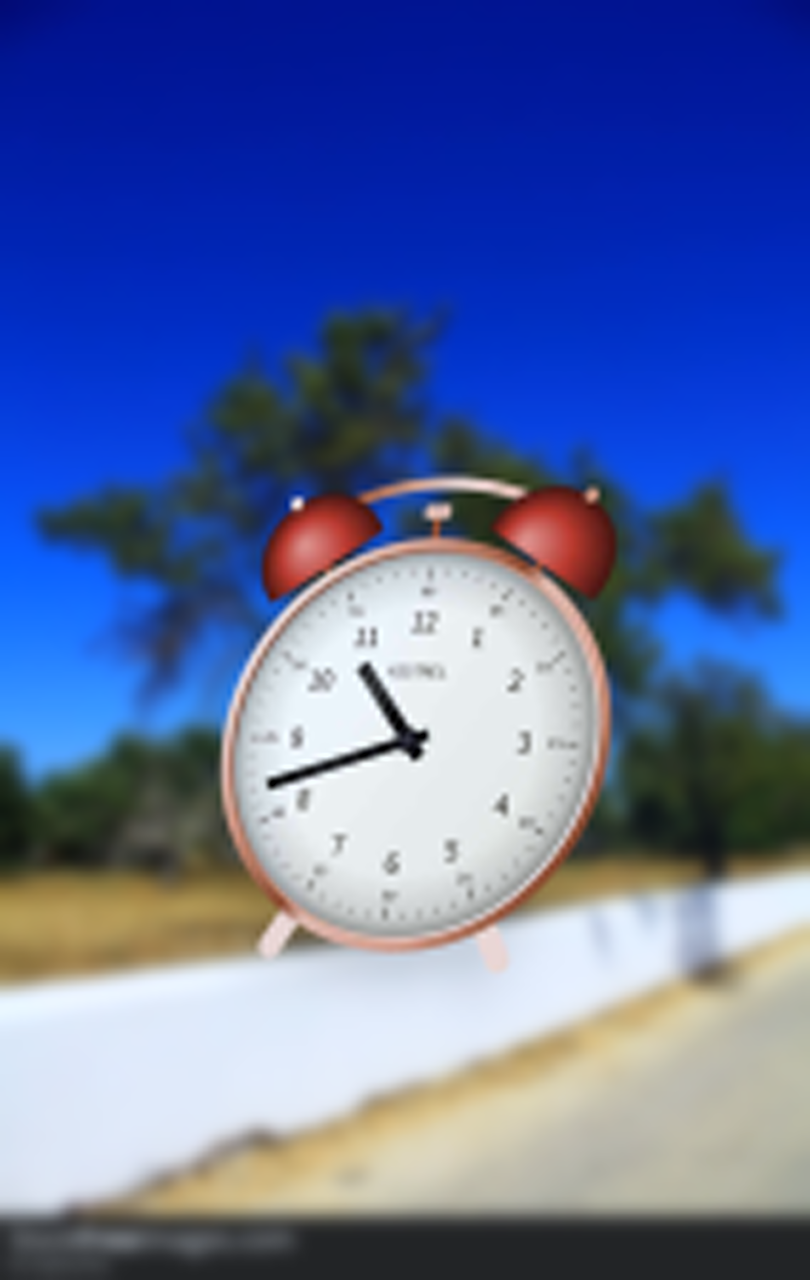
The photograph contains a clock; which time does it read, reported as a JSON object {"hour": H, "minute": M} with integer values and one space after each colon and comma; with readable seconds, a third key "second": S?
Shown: {"hour": 10, "minute": 42}
